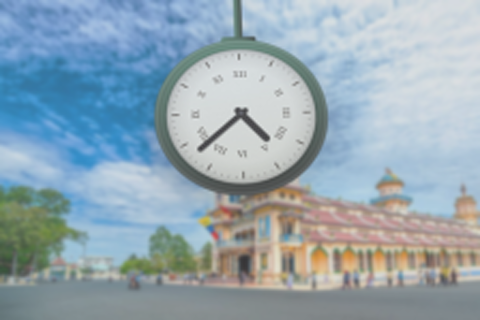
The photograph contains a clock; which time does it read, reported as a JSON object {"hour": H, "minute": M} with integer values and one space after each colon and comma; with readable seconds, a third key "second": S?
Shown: {"hour": 4, "minute": 38}
